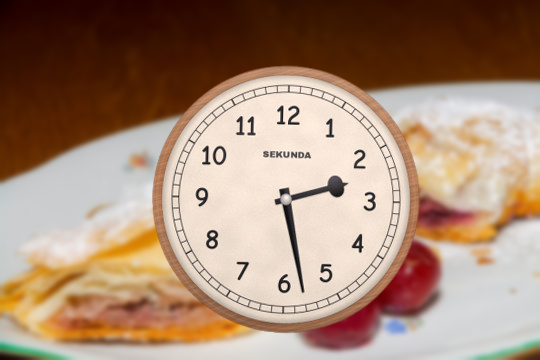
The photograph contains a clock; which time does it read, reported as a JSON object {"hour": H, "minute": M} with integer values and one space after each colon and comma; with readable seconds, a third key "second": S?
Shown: {"hour": 2, "minute": 28}
